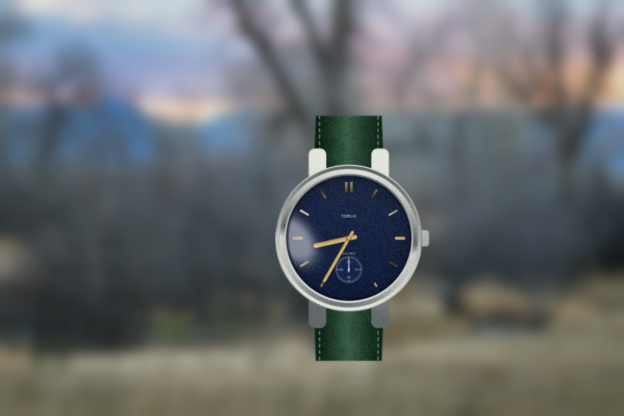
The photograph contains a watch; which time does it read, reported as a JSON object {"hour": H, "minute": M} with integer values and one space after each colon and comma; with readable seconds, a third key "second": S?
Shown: {"hour": 8, "minute": 35}
